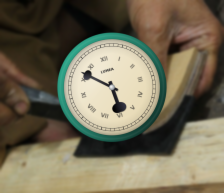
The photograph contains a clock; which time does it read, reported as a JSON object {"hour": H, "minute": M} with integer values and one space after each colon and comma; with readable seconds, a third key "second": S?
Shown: {"hour": 5, "minute": 52}
